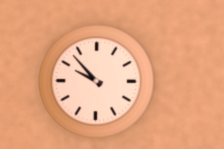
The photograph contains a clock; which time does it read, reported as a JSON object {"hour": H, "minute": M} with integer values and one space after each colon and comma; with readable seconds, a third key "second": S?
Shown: {"hour": 9, "minute": 53}
